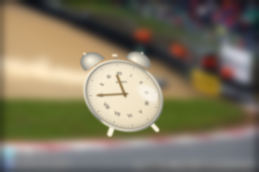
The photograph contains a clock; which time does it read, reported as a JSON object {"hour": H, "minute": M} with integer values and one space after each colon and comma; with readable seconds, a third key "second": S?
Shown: {"hour": 11, "minute": 45}
